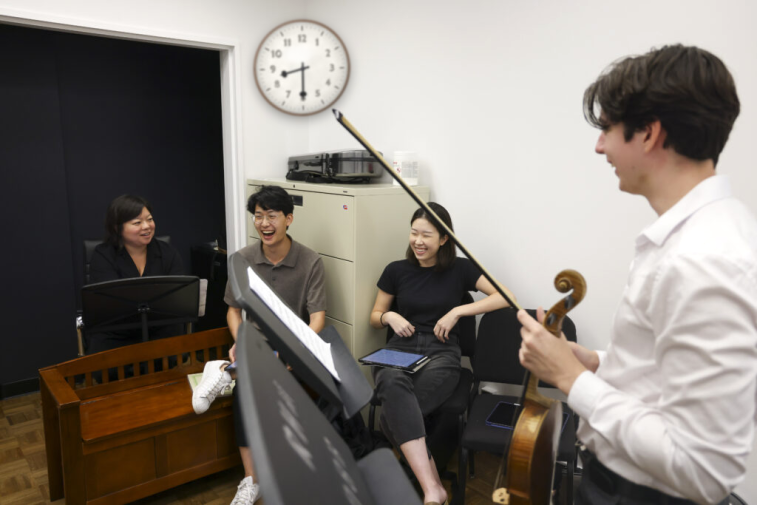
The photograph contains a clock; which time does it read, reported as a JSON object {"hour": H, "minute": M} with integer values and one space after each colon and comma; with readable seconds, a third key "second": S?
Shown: {"hour": 8, "minute": 30}
